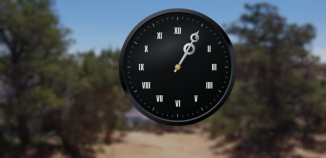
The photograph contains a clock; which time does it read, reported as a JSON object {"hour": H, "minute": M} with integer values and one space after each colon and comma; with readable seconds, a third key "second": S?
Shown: {"hour": 1, "minute": 5}
